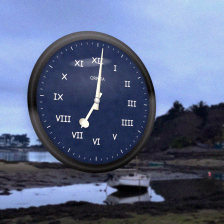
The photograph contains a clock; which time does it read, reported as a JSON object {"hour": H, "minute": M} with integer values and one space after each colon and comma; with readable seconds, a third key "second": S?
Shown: {"hour": 7, "minute": 1}
